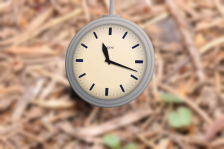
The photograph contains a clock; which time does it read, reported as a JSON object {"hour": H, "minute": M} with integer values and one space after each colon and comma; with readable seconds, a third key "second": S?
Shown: {"hour": 11, "minute": 18}
